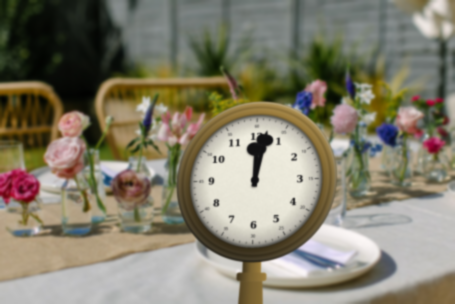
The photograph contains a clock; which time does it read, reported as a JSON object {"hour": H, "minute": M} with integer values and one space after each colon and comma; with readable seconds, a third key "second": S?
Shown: {"hour": 12, "minute": 2}
